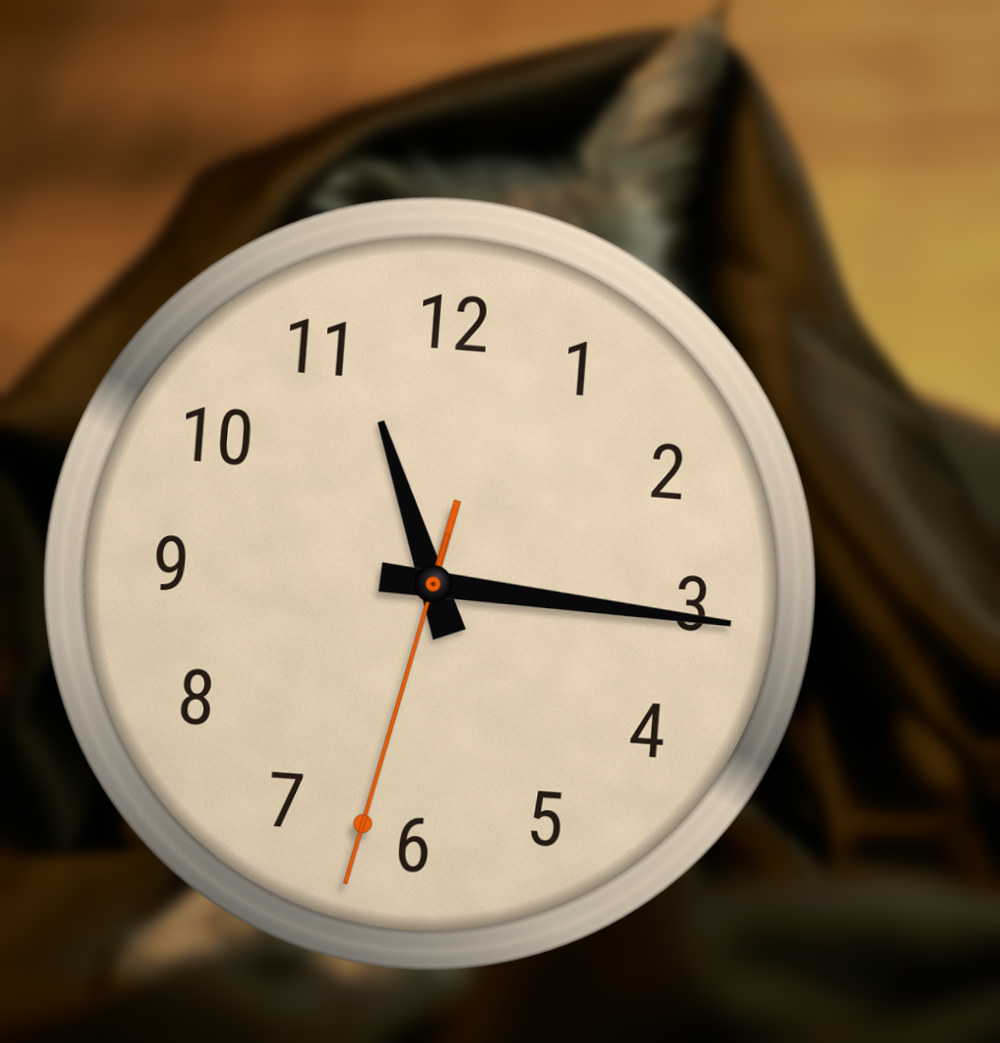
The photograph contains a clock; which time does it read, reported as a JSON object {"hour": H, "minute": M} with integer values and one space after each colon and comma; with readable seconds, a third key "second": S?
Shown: {"hour": 11, "minute": 15, "second": 32}
